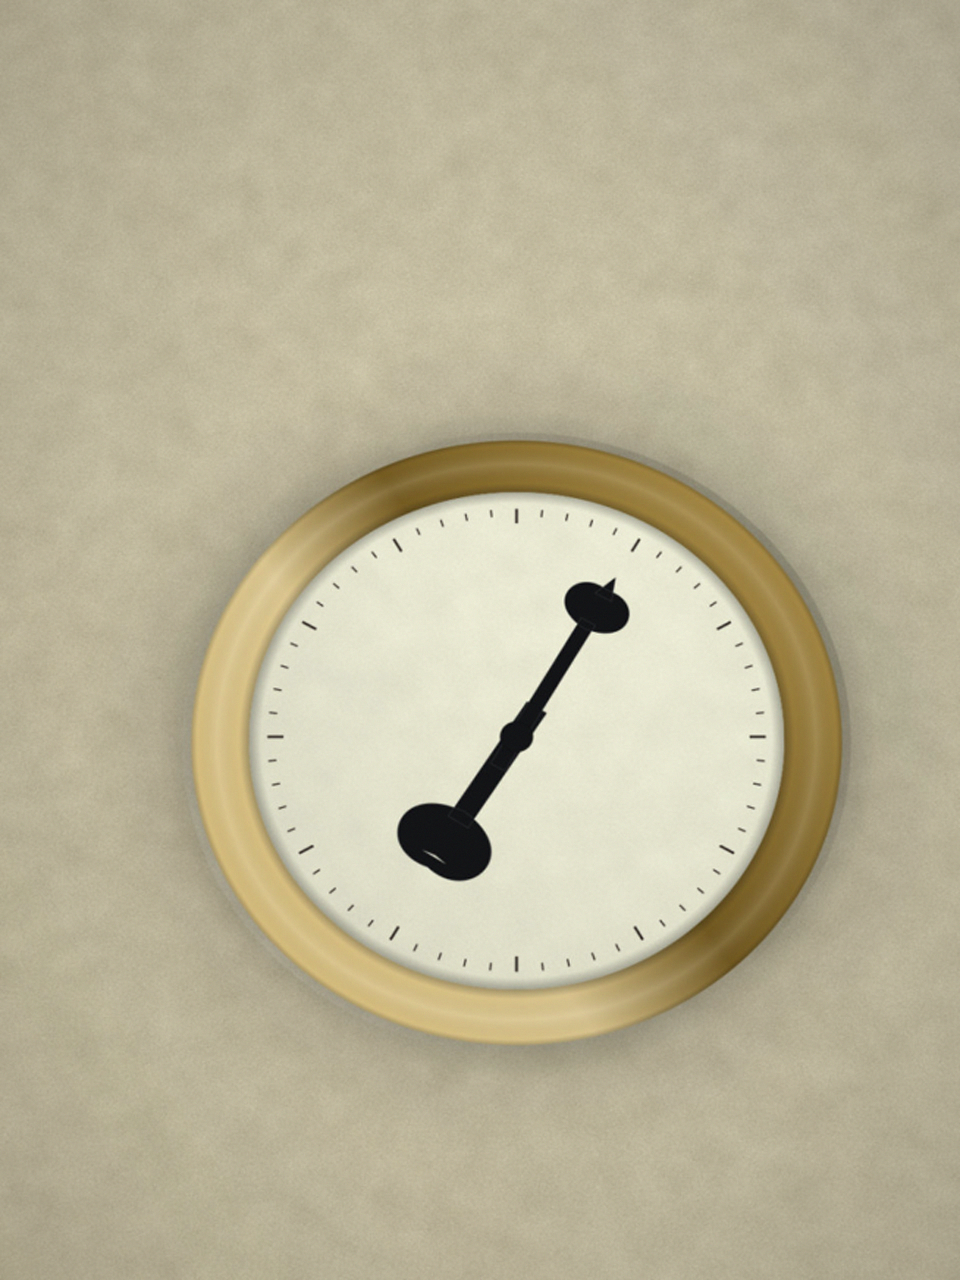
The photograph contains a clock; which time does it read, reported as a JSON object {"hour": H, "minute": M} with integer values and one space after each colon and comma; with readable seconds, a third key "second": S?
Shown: {"hour": 7, "minute": 5}
